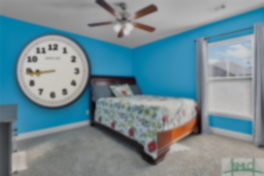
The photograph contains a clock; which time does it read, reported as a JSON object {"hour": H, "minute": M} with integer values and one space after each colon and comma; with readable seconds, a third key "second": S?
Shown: {"hour": 8, "minute": 44}
